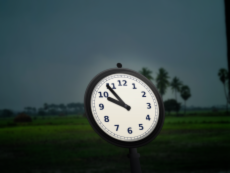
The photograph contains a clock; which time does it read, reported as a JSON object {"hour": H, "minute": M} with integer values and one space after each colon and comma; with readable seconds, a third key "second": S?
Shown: {"hour": 9, "minute": 54}
